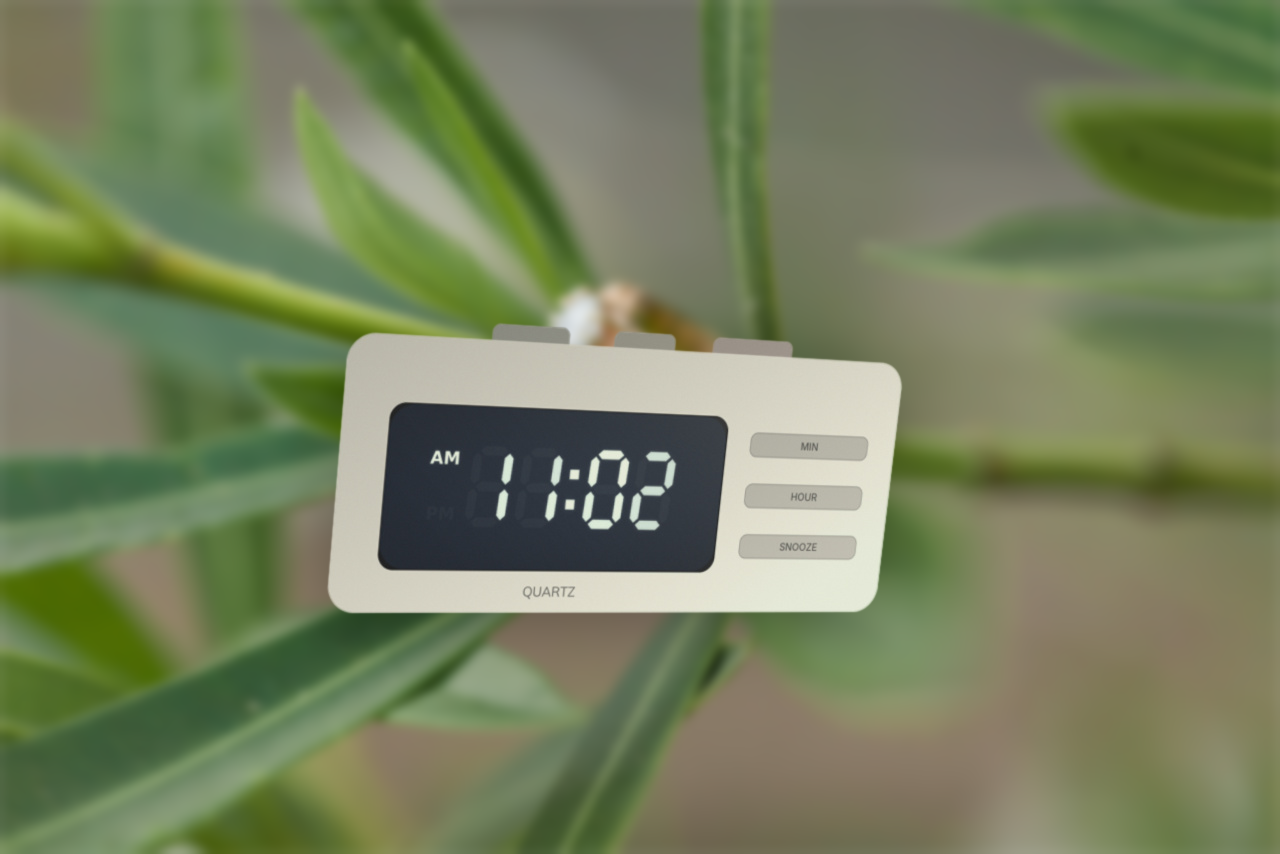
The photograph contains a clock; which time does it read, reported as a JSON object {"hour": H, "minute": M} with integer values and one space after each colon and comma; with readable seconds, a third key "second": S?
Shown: {"hour": 11, "minute": 2}
